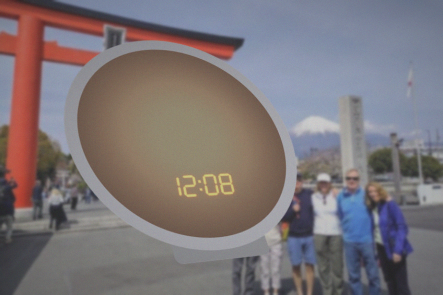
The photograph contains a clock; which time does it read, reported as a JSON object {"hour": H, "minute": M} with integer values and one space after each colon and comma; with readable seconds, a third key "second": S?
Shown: {"hour": 12, "minute": 8}
